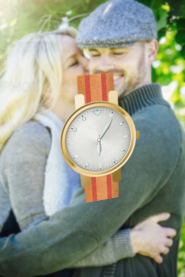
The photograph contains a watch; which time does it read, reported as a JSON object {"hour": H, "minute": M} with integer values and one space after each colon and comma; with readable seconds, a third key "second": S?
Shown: {"hour": 6, "minute": 6}
